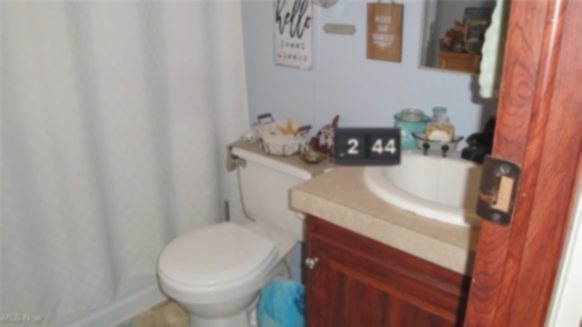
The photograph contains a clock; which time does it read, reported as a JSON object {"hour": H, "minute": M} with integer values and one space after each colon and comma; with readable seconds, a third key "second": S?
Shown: {"hour": 2, "minute": 44}
